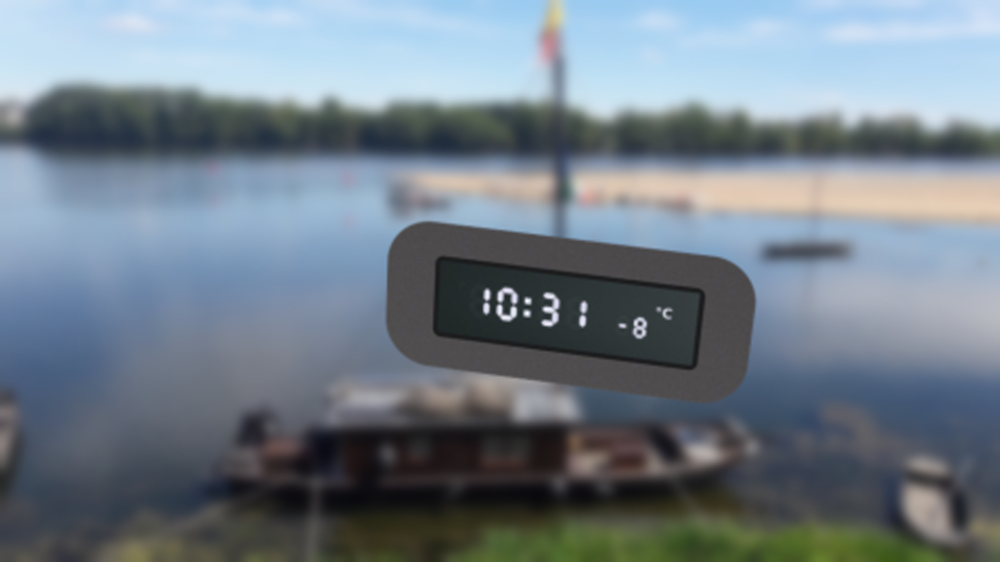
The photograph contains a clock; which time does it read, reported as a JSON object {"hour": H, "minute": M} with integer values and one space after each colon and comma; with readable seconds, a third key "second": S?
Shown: {"hour": 10, "minute": 31}
